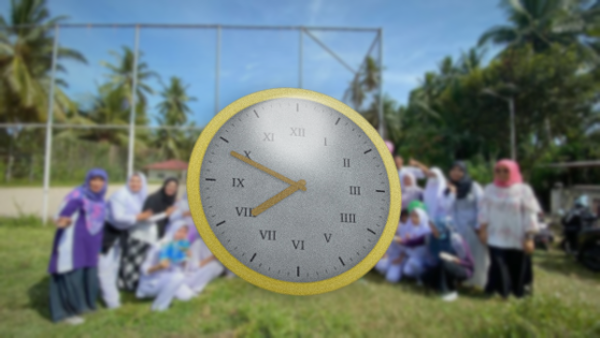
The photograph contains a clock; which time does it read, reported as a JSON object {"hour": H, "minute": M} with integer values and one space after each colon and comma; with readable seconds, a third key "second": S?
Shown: {"hour": 7, "minute": 49}
